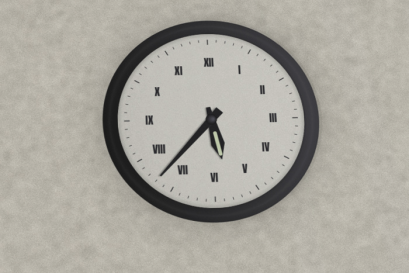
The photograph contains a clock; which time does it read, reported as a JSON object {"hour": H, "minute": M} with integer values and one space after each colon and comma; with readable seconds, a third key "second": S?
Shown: {"hour": 5, "minute": 37}
